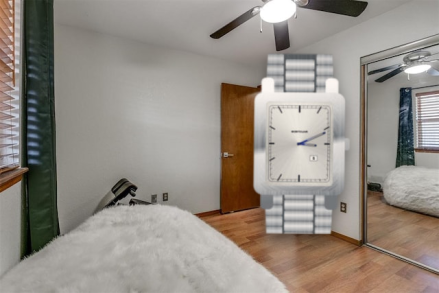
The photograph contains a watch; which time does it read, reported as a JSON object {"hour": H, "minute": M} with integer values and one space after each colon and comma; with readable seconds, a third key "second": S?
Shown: {"hour": 3, "minute": 11}
